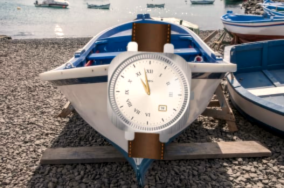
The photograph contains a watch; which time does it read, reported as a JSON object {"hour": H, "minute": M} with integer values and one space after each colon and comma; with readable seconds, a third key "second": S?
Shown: {"hour": 10, "minute": 58}
